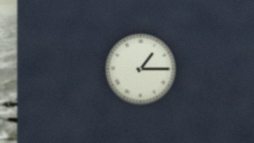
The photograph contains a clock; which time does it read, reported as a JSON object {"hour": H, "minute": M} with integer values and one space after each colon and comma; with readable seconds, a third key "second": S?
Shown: {"hour": 1, "minute": 15}
